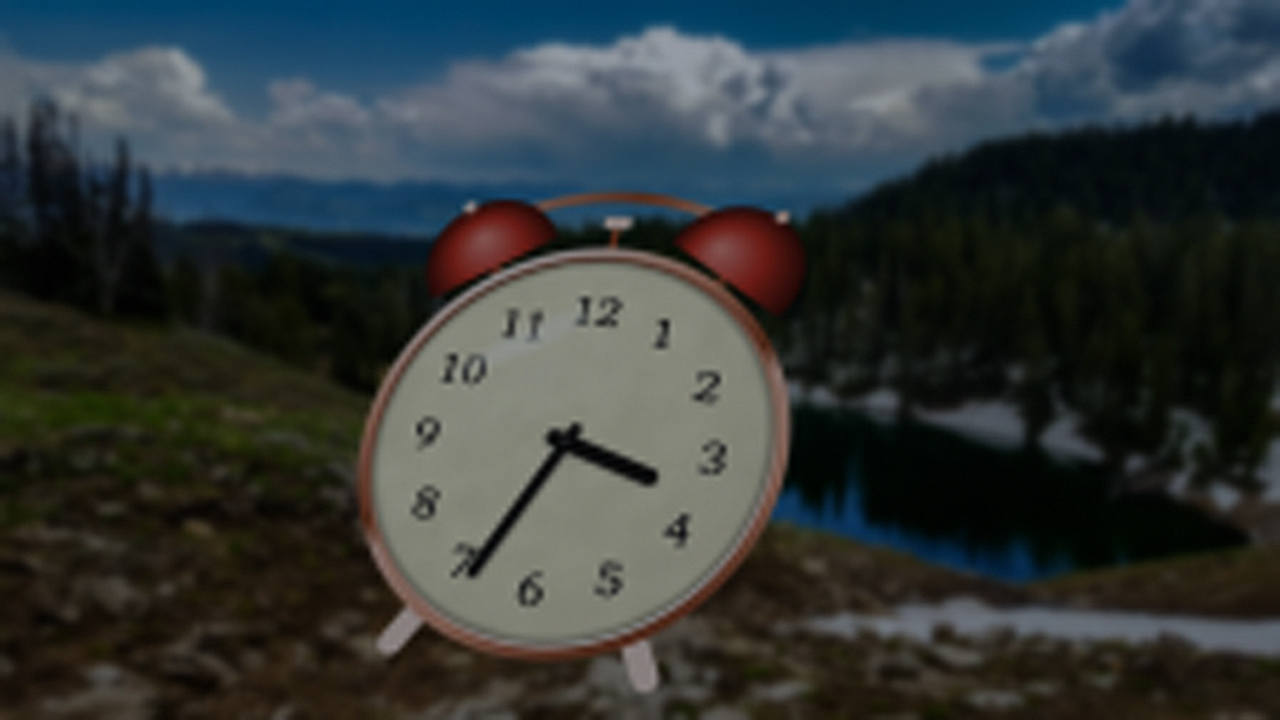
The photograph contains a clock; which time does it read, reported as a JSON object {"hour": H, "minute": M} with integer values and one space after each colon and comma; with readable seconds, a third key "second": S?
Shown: {"hour": 3, "minute": 34}
